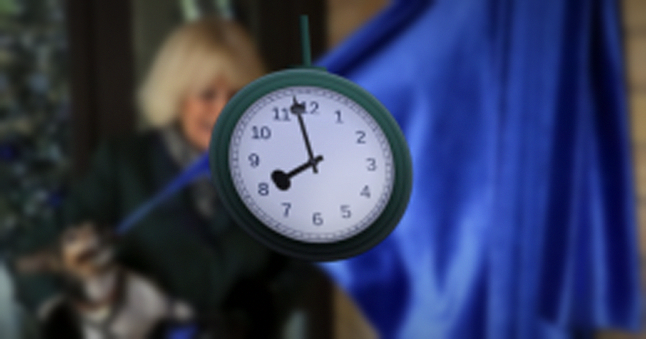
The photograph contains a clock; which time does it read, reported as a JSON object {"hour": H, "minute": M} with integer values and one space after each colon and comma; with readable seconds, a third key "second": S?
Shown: {"hour": 7, "minute": 58}
